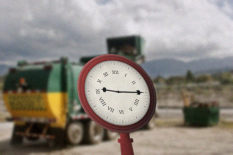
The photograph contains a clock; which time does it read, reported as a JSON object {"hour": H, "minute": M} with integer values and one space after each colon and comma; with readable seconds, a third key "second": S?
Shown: {"hour": 9, "minute": 15}
